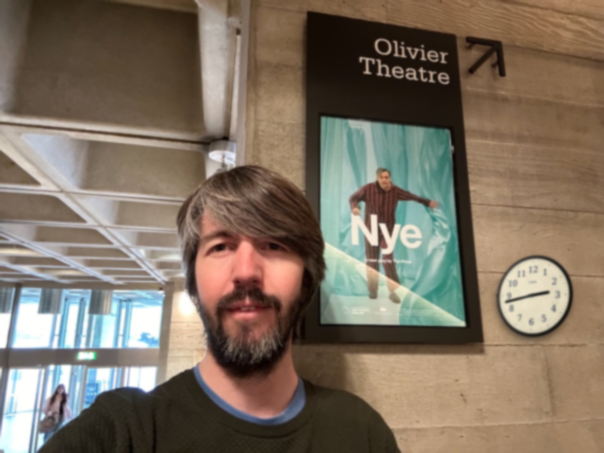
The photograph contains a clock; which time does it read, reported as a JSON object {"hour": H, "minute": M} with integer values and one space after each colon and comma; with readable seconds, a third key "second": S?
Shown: {"hour": 2, "minute": 43}
